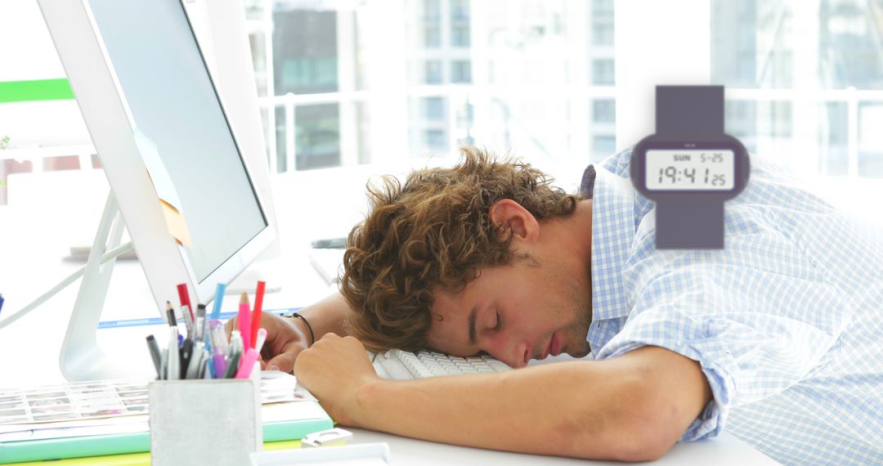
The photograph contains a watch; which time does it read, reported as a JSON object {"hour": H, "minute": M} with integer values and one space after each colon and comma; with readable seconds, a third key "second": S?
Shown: {"hour": 19, "minute": 41}
